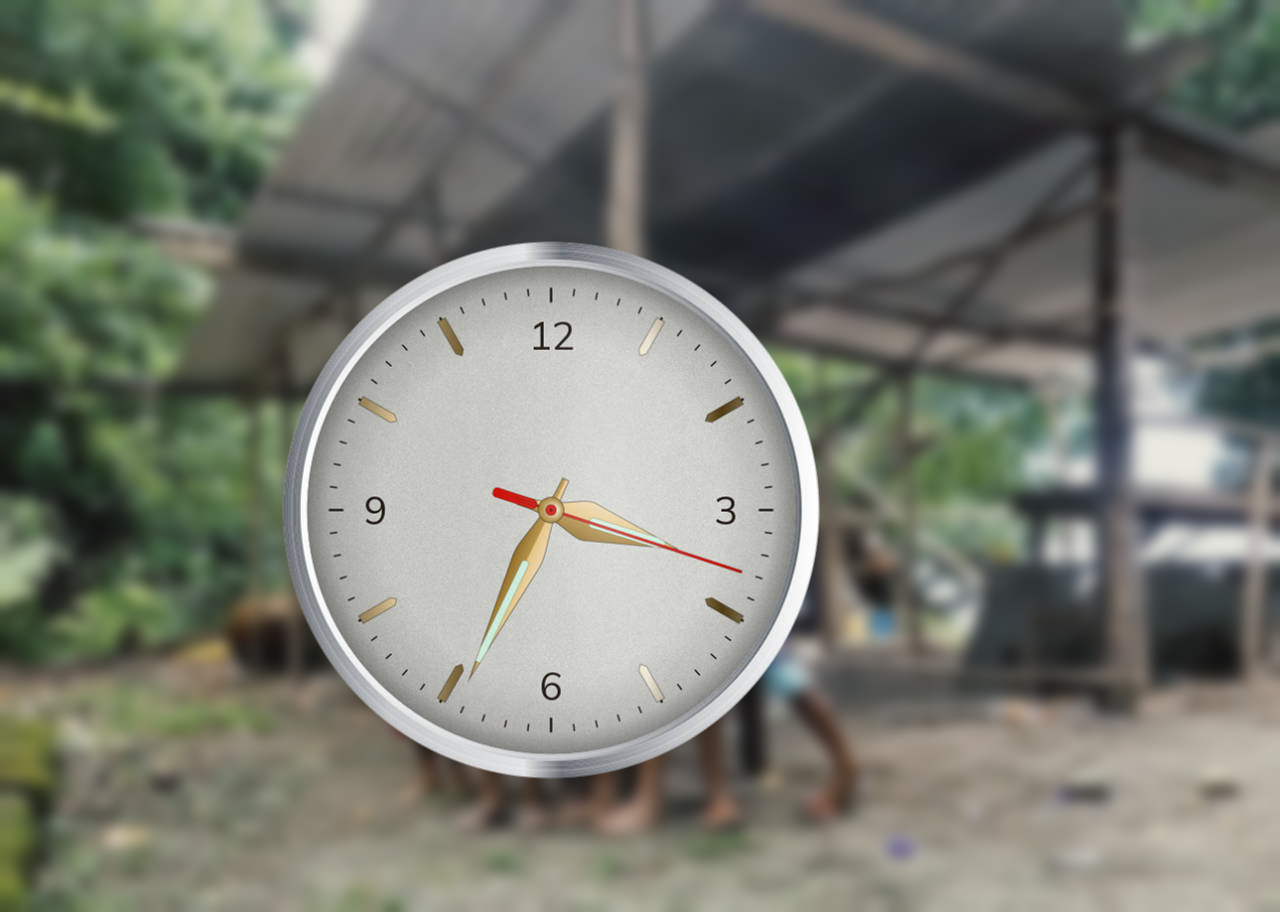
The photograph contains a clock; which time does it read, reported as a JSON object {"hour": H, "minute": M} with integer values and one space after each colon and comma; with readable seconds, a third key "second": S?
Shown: {"hour": 3, "minute": 34, "second": 18}
